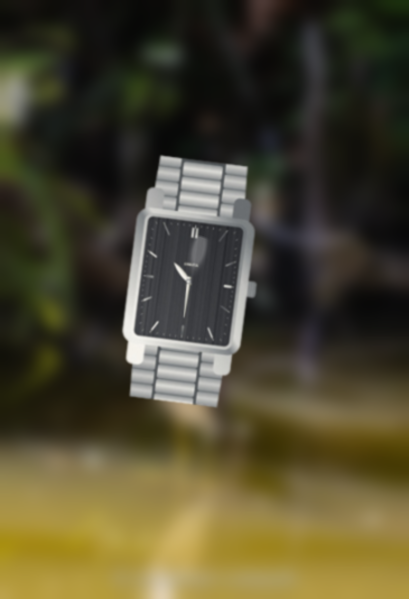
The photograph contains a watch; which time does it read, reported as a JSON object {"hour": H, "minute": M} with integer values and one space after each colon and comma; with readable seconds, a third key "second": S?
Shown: {"hour": 10, "minute": 30}
